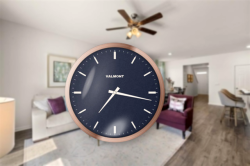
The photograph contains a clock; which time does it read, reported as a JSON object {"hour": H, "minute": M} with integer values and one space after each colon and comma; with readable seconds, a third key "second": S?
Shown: {"hour": 7, "minute": 17}
